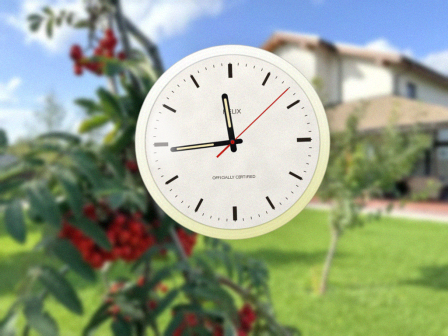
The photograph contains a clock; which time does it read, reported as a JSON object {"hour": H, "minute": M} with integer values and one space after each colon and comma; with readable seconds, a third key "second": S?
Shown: {"hour": 11, "minute": 44, "second": 8}
